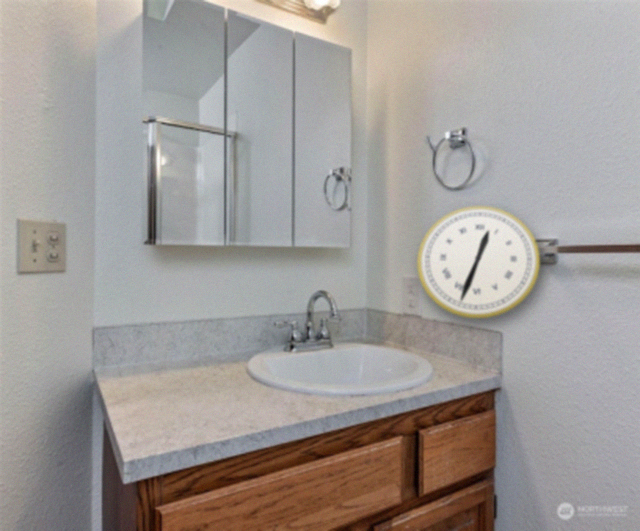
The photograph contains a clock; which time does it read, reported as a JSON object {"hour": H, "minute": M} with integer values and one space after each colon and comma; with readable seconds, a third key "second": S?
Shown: {"hour": 12, "minute": 33}
